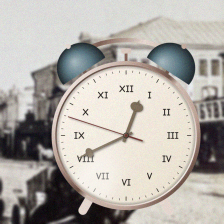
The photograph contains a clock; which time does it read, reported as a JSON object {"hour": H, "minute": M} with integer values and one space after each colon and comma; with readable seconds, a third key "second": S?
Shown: {"hour": 12, "minute": 40, "second": 48}
